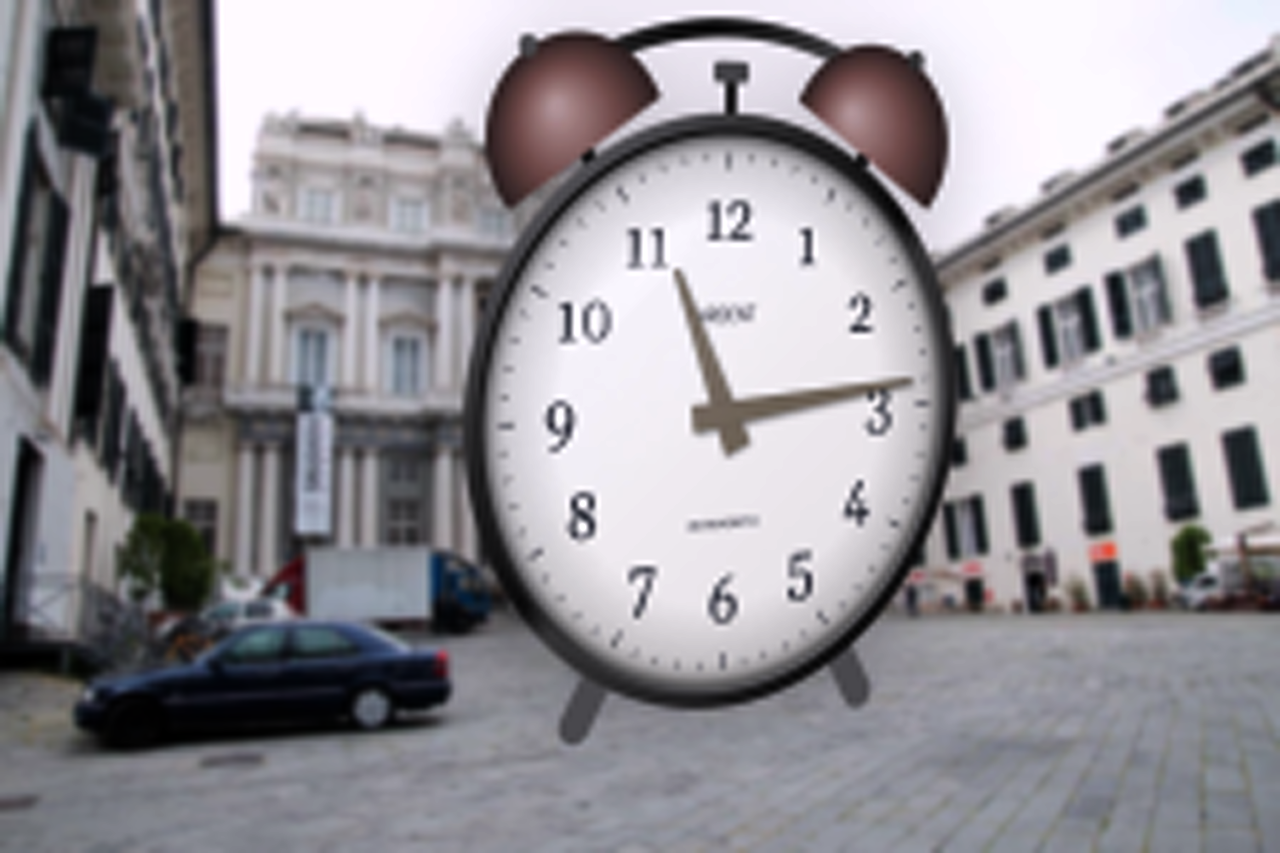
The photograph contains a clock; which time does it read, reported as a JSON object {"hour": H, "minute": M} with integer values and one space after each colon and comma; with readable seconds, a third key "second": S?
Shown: {"hour": 11, "minute": 14}
